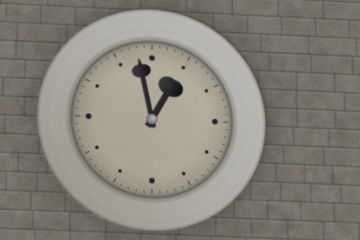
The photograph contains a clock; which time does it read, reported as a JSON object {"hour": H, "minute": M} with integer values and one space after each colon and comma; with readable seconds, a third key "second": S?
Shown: {"hour": 12, "minute": 58}
